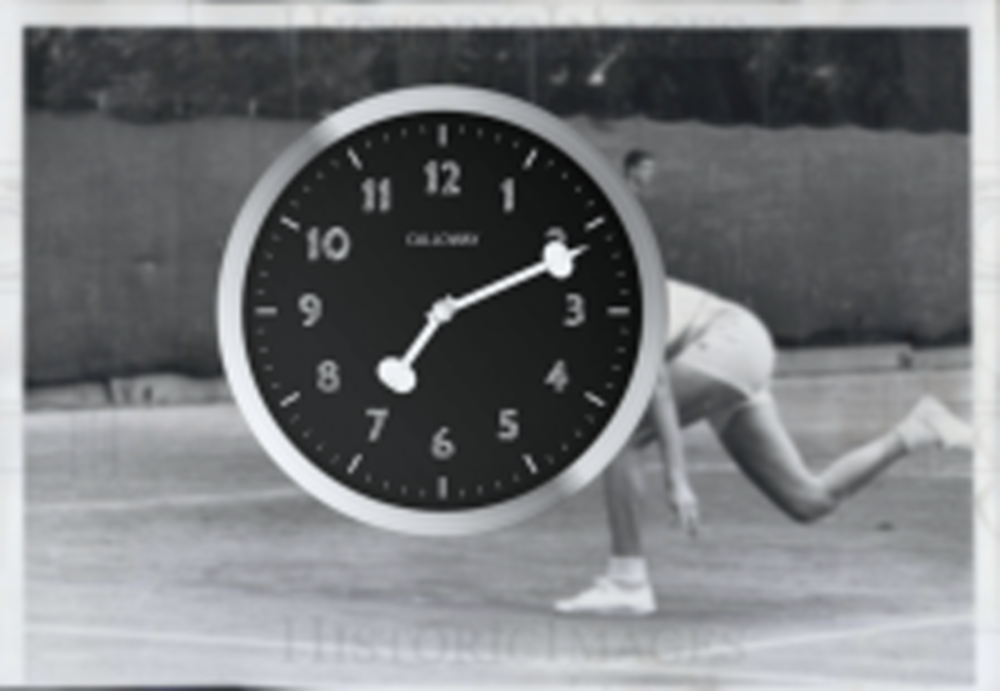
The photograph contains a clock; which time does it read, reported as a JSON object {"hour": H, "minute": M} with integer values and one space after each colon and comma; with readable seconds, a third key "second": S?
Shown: {"hour": 7, "minute": 11}
